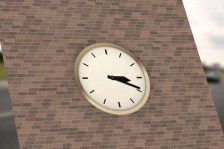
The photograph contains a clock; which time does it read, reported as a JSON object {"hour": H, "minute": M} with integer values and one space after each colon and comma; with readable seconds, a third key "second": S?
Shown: {"hour": 3, "minute": 19}
